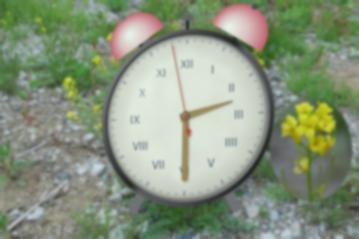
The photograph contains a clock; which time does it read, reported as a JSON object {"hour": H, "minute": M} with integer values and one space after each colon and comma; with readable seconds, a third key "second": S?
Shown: {"hour": 2, "minute": 29, "second": 58}
